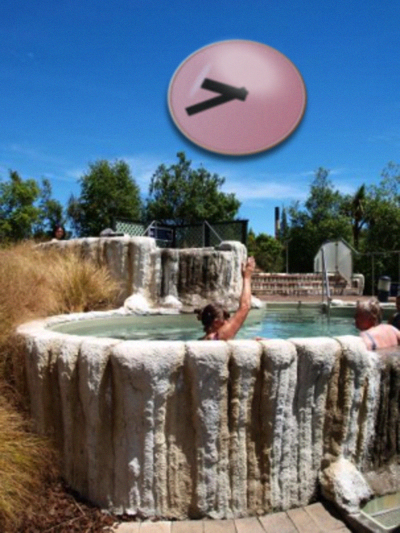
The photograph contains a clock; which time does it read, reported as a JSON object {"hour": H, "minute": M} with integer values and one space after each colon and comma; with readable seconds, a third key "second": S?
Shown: {"hour": 9, "minute": 41}
